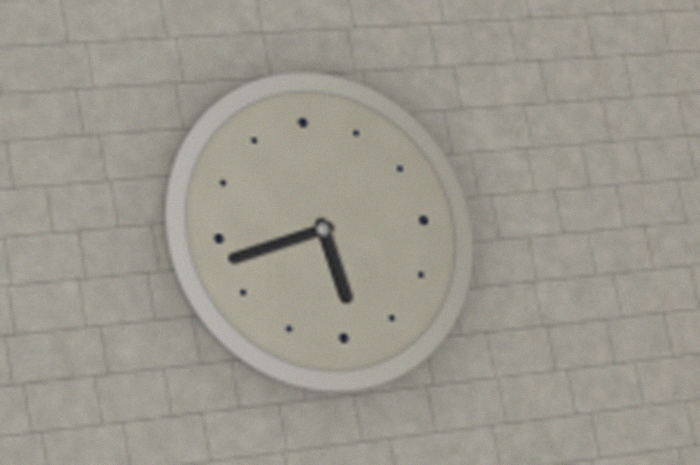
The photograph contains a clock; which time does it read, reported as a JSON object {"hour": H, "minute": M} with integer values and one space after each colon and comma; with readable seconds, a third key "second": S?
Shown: {"hour": 5, "minute": 43}
